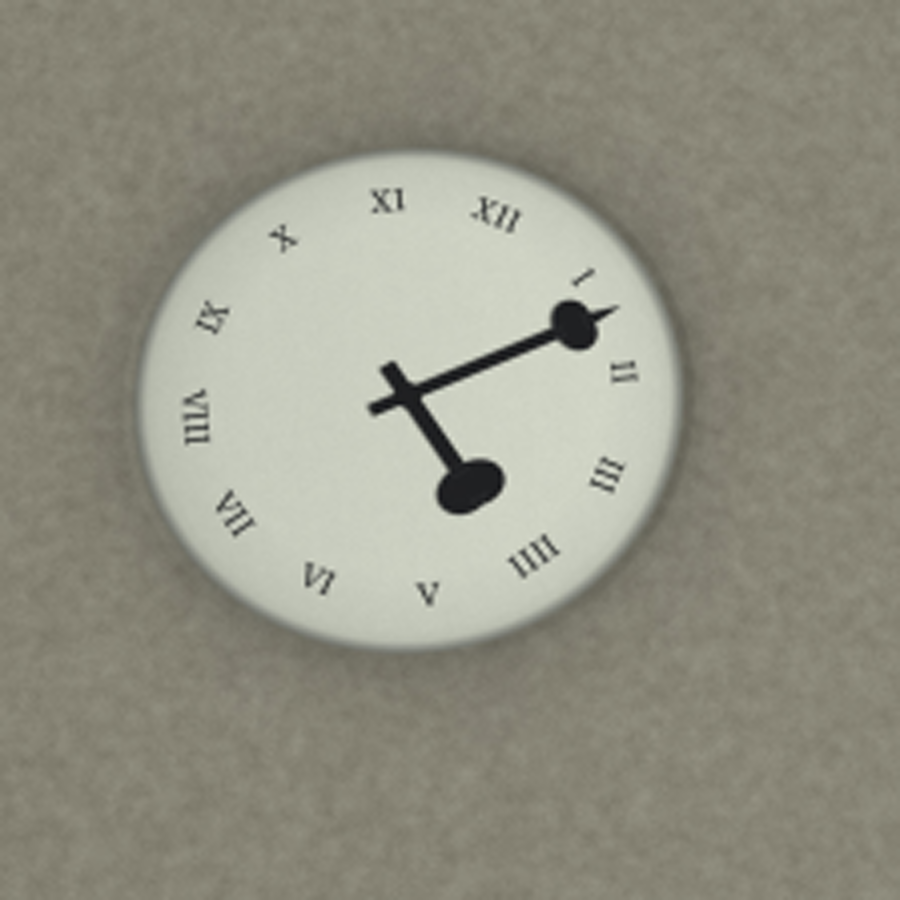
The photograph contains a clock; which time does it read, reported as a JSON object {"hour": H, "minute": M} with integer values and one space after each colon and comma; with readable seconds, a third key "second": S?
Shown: {"hour": 4, "minute": 7}
